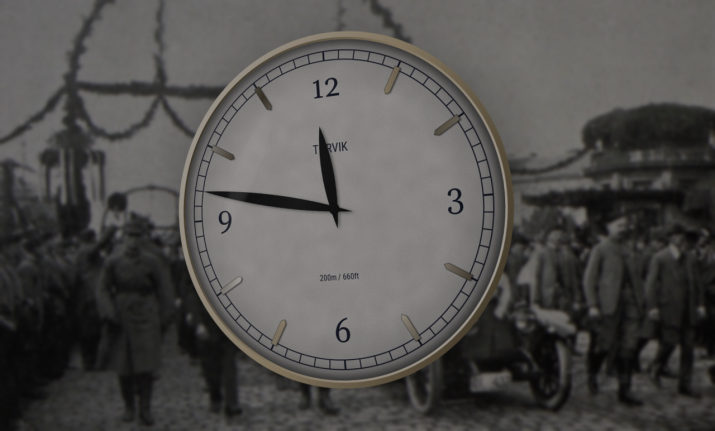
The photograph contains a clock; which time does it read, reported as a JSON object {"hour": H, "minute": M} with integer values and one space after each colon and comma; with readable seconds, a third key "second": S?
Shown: {"hour": 11, "minute": 47}
